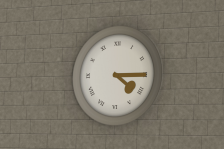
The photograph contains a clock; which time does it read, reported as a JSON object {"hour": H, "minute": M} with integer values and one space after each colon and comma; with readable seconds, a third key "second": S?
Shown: {"hour": 4, "minute": 15}
